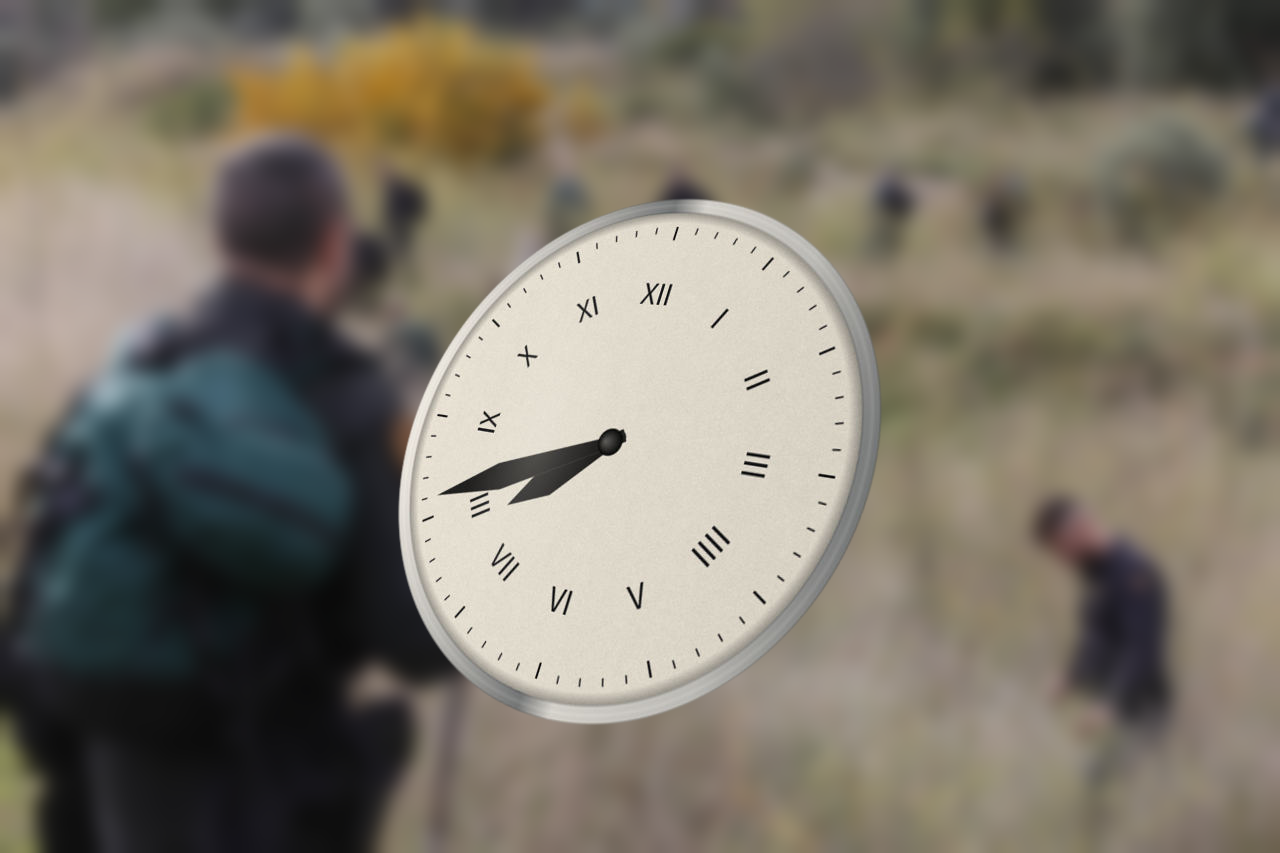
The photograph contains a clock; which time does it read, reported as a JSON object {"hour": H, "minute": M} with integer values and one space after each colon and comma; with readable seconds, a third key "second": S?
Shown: {"hour": 7, "minute": 41}
